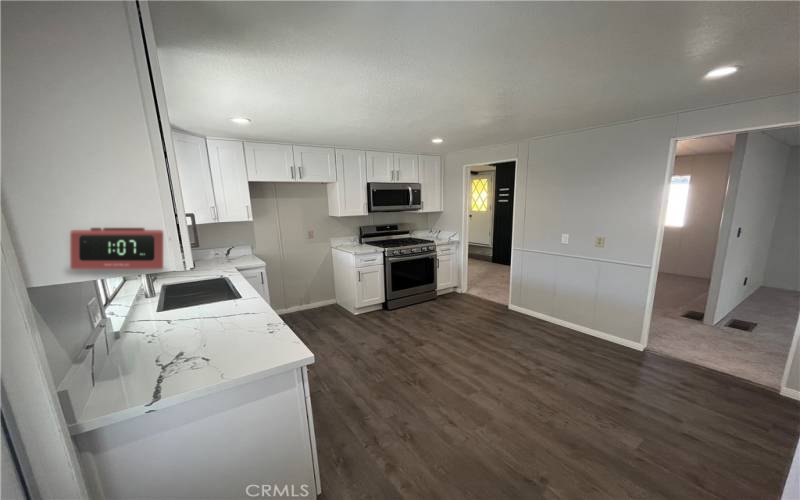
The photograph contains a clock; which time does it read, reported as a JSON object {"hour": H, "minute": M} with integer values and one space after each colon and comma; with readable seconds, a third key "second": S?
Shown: {"hour": 1, "minute": 7}
